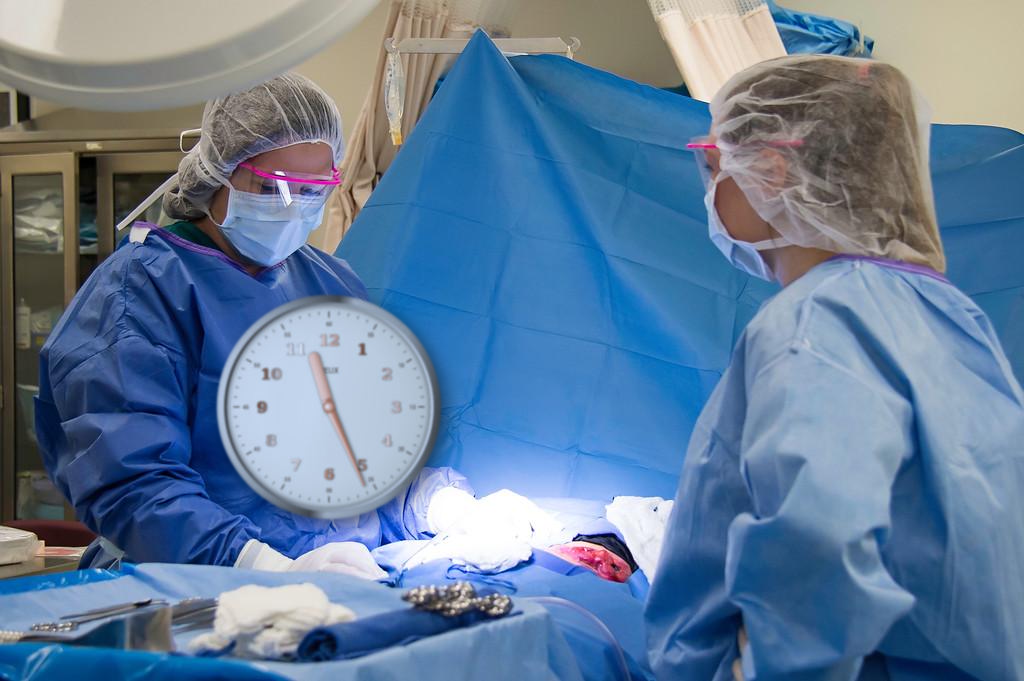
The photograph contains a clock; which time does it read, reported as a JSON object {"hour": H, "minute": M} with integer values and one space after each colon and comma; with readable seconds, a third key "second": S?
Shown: {"hour": 11, "minute": 26}
